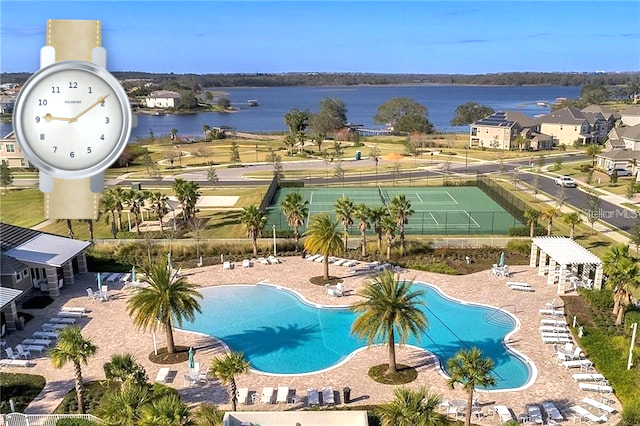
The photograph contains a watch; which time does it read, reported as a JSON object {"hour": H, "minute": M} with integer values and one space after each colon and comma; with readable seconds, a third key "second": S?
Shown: {"hour": 9, "minute": 9}
